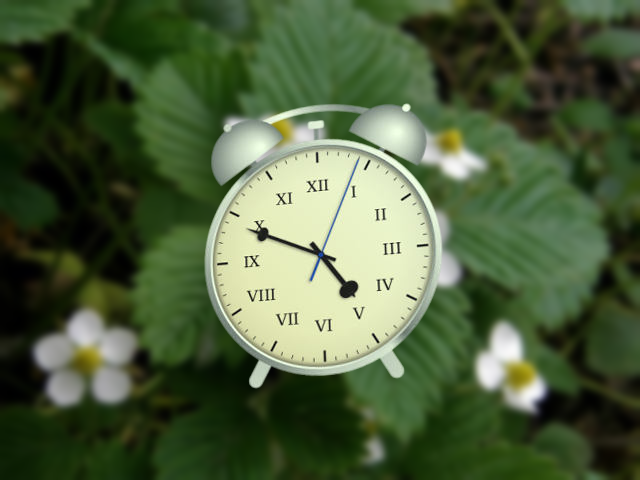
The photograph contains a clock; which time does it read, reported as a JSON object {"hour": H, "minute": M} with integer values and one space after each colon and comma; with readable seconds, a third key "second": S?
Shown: {"hour": 4, "minute": 49, "second": 4}
